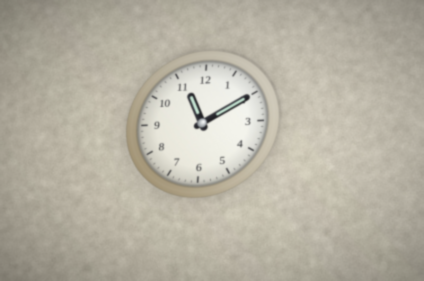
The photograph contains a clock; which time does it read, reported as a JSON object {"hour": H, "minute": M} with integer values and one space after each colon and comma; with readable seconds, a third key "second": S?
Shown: {"hour": 11, "minute": 10}
